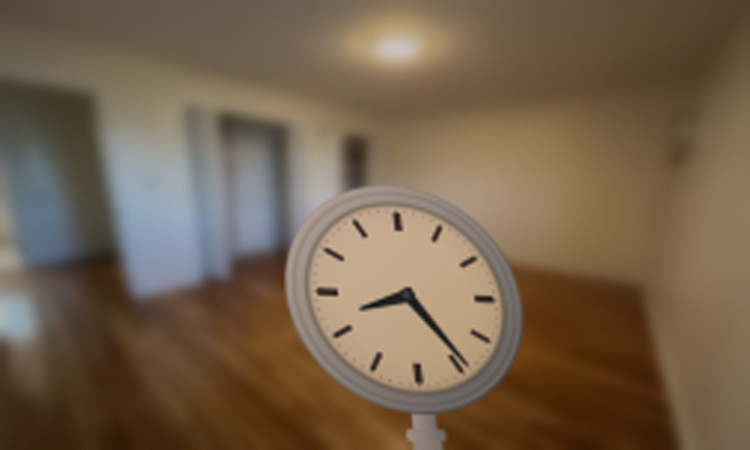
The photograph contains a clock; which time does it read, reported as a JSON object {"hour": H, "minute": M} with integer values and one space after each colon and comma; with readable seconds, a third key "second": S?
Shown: {"hour": 8, "minute": 24}
